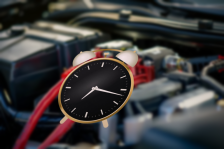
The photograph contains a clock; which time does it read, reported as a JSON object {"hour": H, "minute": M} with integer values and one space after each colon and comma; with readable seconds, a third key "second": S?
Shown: {"hour": 7, "minute": 17}
